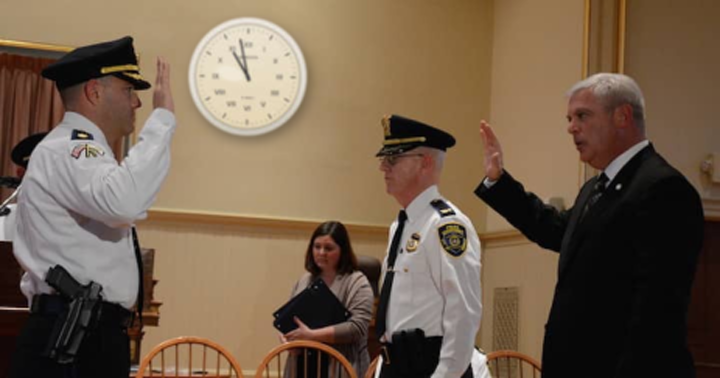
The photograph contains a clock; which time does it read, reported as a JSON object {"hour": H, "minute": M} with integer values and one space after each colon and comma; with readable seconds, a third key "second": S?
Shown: {"hour": 10, "minute": 58}
